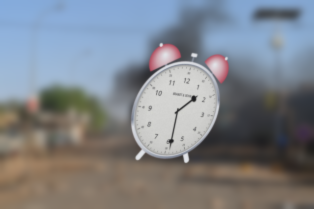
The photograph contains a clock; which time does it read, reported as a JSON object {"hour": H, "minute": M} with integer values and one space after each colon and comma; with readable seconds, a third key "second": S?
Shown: {"hour": 1, "minute": 29}
